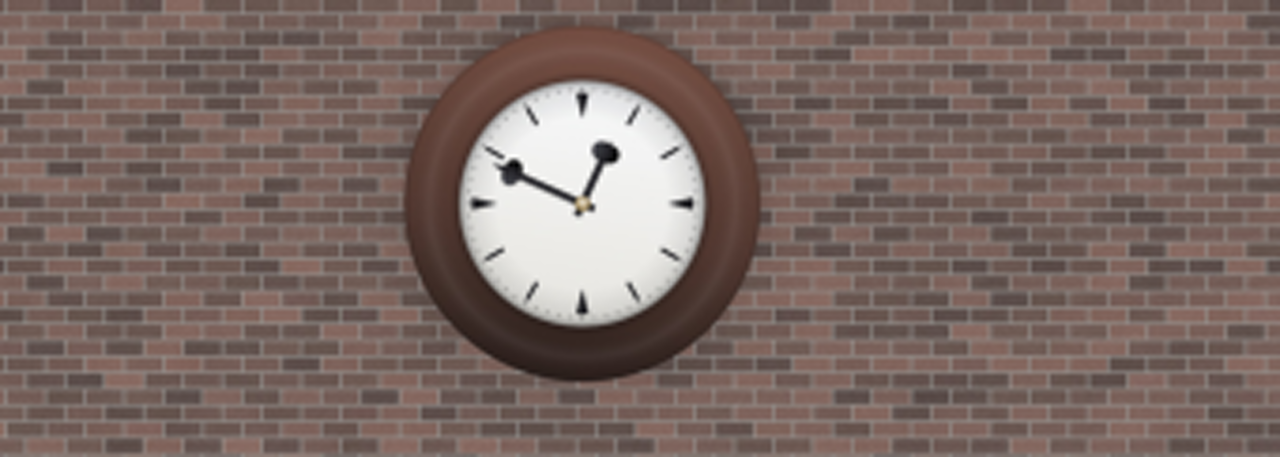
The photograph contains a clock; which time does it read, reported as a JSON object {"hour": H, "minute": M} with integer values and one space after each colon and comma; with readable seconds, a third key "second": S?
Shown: {"hour": 12, "minute": 49}
